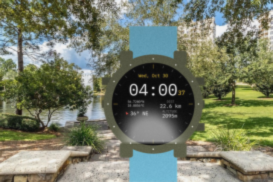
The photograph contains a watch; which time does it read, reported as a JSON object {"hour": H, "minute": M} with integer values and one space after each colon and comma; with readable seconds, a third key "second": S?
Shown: {"hour": 4, "minute": 0}
